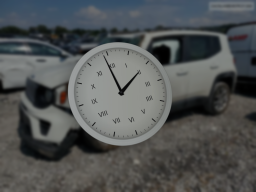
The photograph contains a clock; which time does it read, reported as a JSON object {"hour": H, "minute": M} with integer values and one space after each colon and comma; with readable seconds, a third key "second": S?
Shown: {"hour": 1, "minute": 59}
